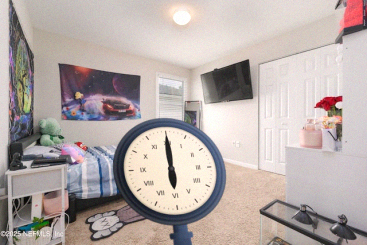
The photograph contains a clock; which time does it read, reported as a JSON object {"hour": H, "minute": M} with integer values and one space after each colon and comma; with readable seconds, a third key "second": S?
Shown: {"hour": 6, "minute": 0}
